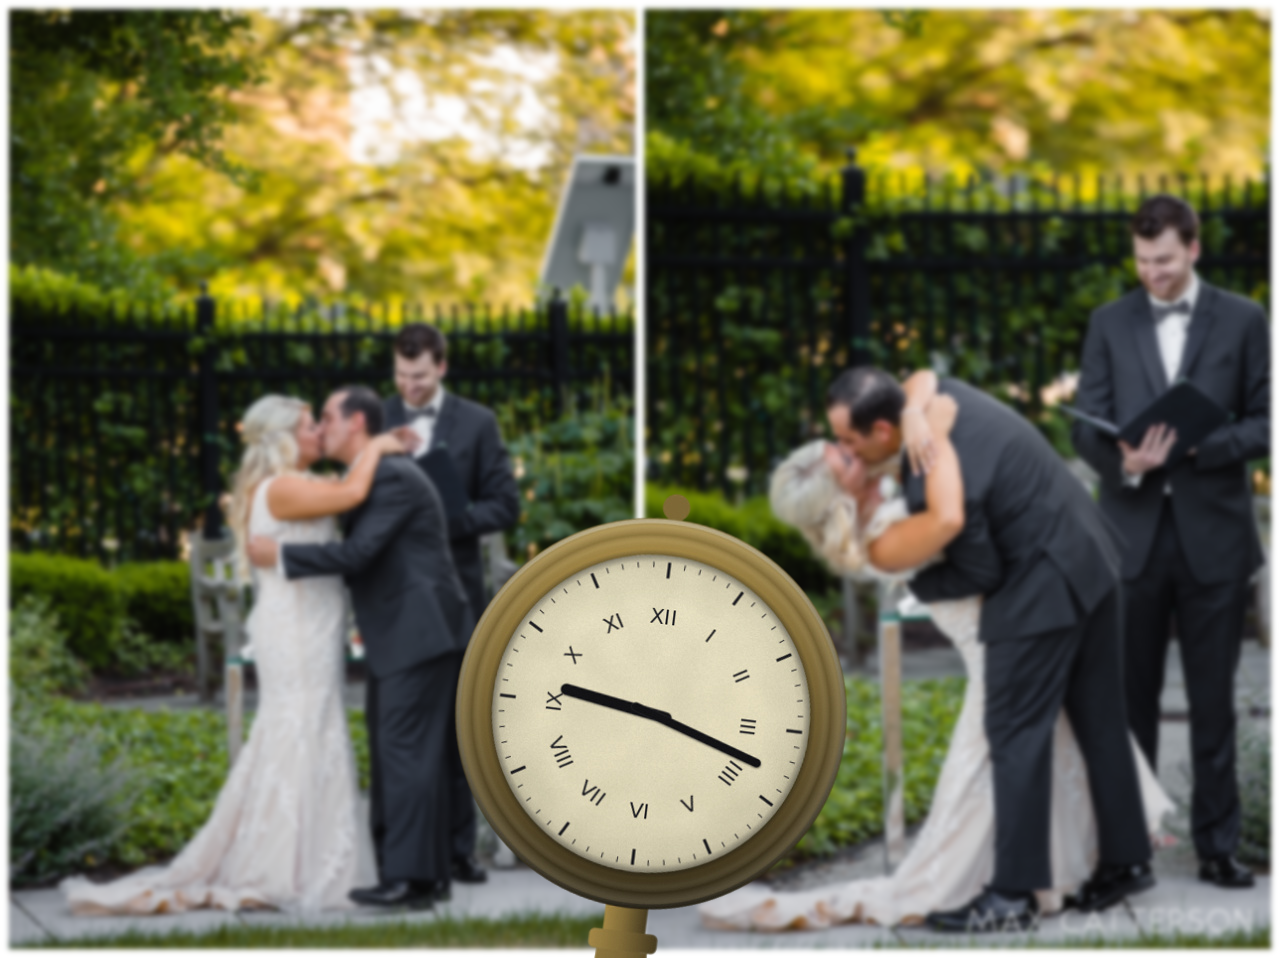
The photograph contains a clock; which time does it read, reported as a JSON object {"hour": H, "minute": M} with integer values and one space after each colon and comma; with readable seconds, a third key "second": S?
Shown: {"hour": 9, "minute": 18}
